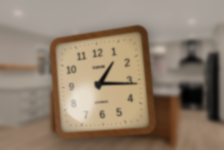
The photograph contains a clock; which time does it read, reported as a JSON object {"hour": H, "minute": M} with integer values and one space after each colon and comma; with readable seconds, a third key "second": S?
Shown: {"hour": 1, "minute": 16}
